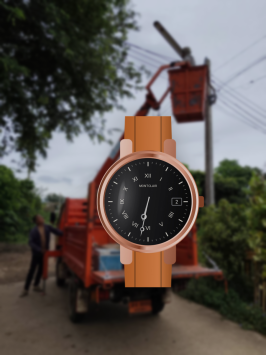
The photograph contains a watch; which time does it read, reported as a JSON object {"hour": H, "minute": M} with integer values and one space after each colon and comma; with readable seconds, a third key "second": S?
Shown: {"hour": 6, "minute": 32}
